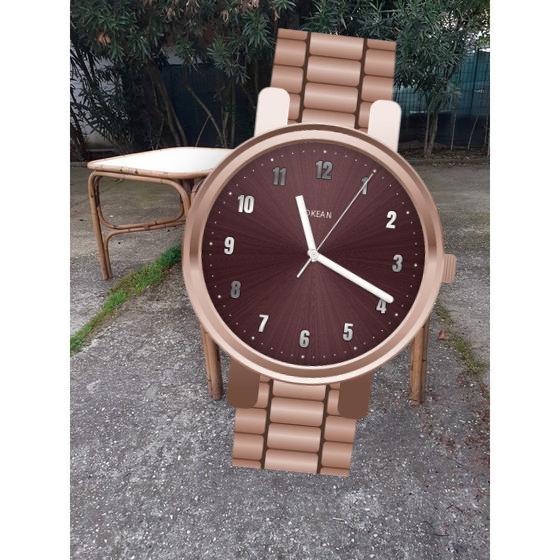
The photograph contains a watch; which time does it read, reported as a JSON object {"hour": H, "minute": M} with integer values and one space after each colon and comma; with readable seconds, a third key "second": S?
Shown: {"hour": 11, "minute": 19, "second": 5}
